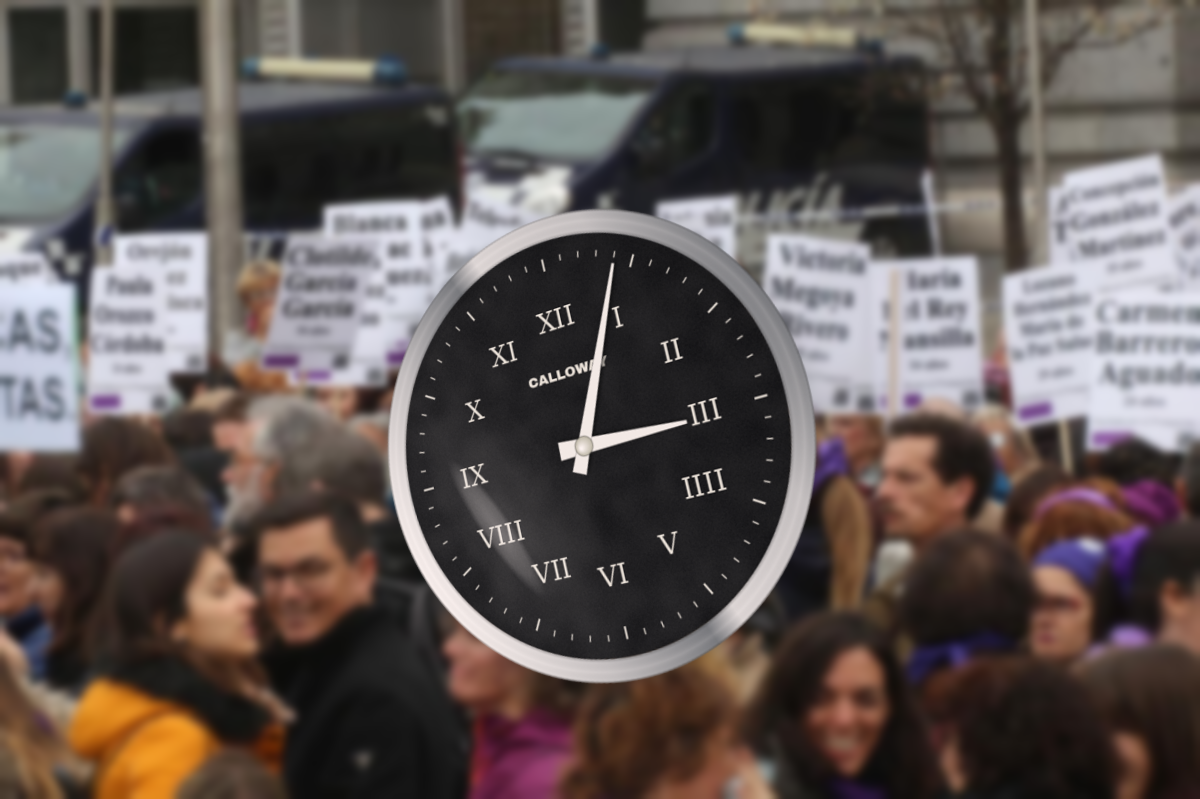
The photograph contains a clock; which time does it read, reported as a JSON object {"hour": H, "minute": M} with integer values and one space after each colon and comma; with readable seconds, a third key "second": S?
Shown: {"hour": 3, "minute": 4}
